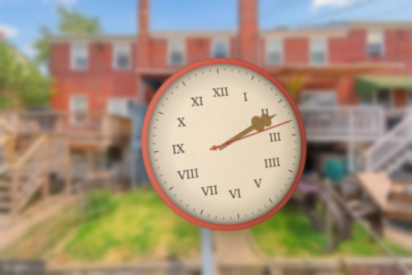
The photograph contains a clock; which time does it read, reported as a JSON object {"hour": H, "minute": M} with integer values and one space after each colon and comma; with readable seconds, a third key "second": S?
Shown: {"hour": 2, "minute": 11, "second": 13}
